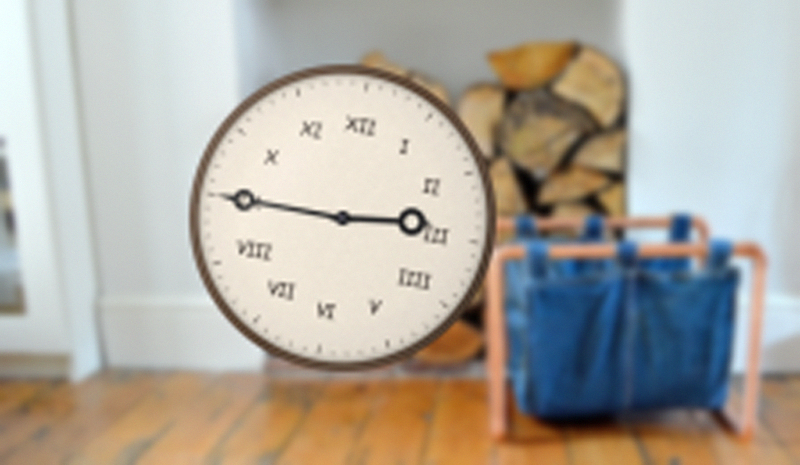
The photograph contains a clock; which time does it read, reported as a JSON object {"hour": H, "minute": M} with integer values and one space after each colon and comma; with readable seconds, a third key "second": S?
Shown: {"hour": 2, "minute": 45}
